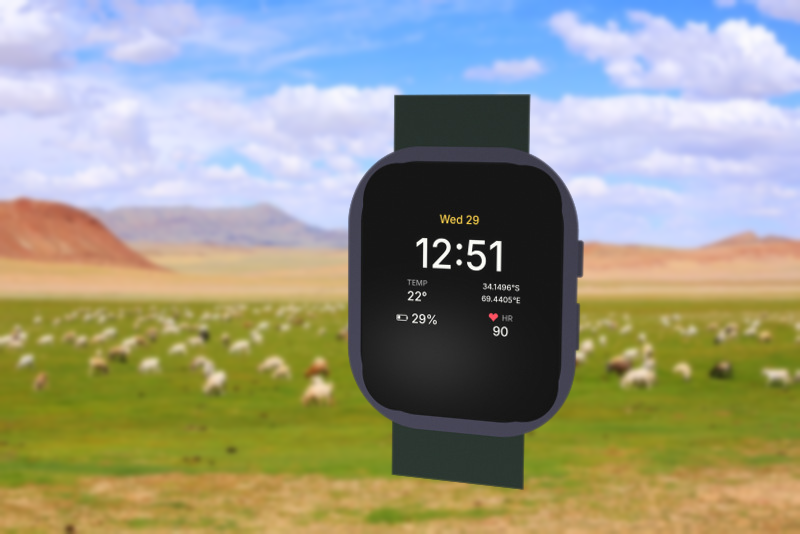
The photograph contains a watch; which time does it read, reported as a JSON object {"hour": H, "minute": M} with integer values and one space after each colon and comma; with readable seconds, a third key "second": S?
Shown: {"hour": 12, "minute": 51}
